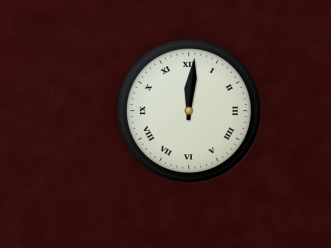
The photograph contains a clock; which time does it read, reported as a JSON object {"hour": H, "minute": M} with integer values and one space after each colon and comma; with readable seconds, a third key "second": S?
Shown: {"hour": 12, "minute": 1}
